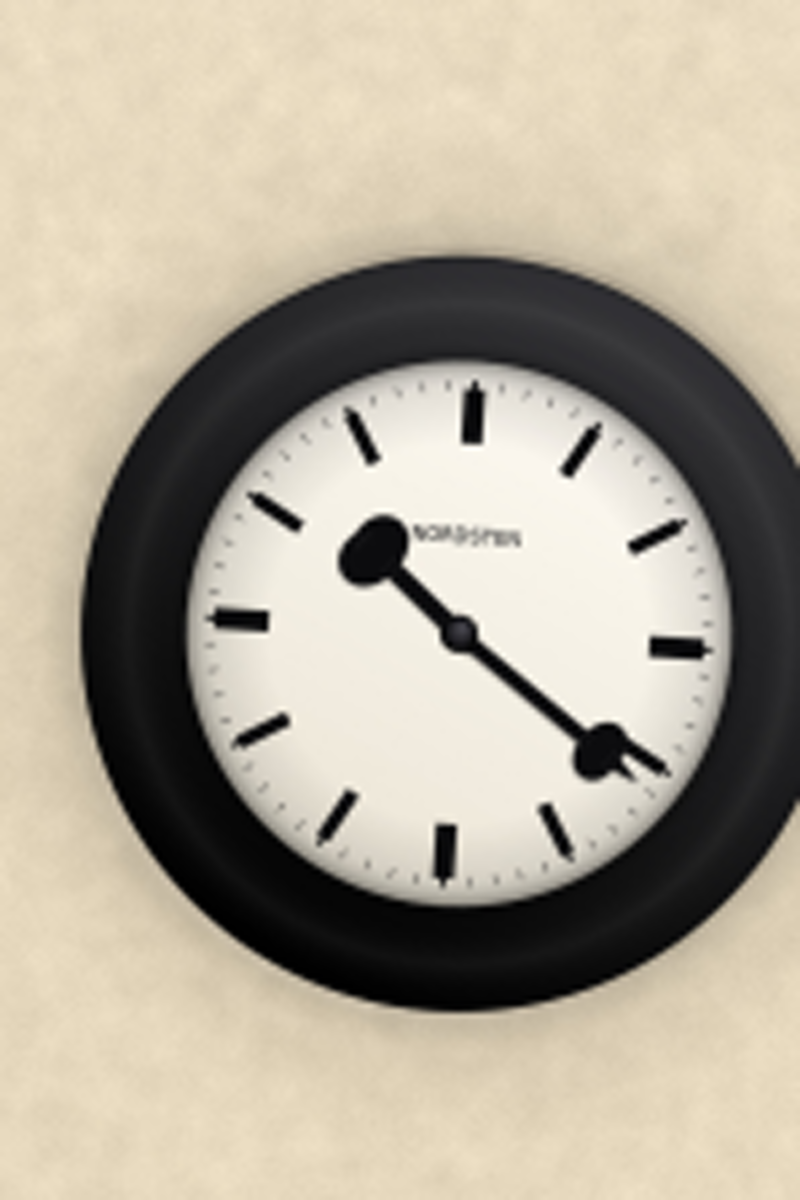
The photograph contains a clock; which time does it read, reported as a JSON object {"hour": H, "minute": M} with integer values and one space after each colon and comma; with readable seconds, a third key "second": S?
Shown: {"hour": 10, "minute": 21}
